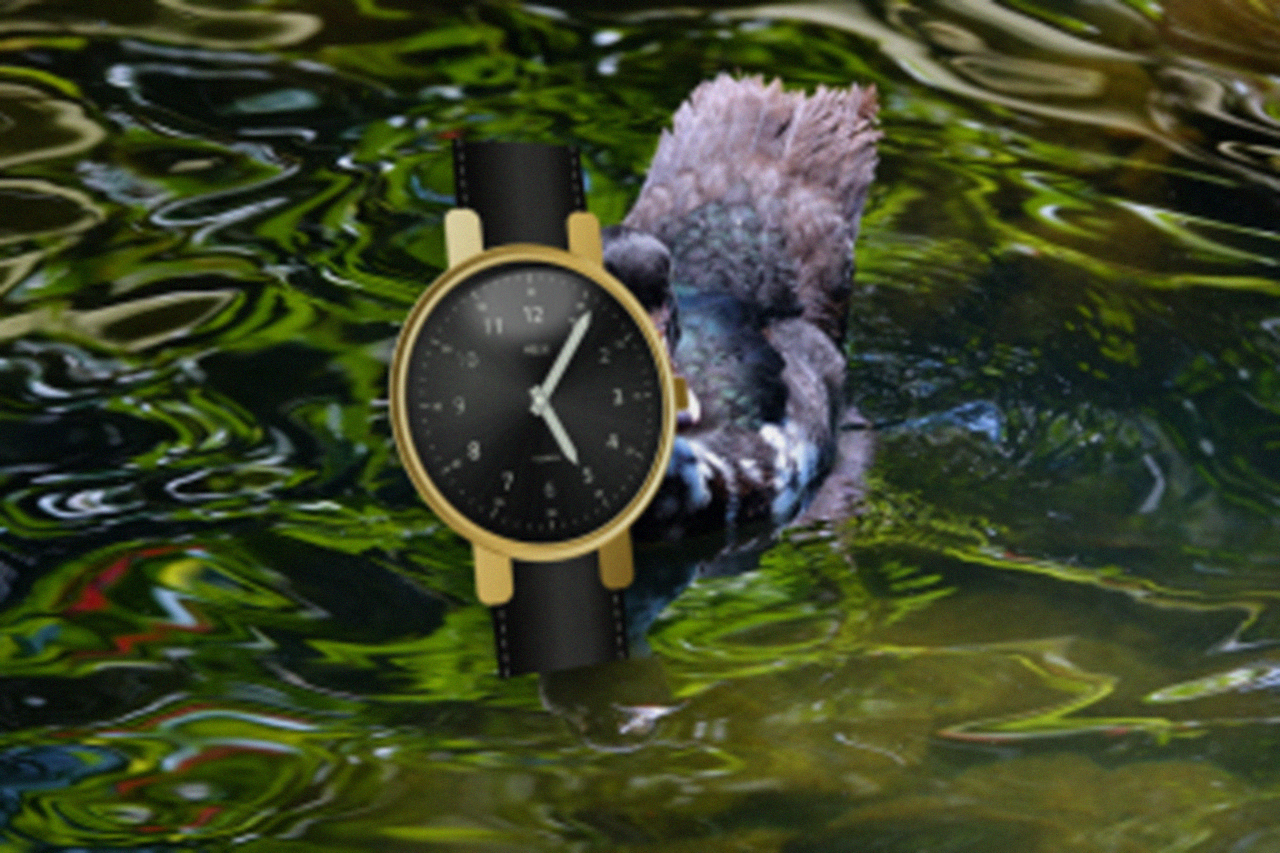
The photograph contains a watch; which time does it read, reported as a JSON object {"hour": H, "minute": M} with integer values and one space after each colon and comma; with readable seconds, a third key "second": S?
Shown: {"hour": 5, "minute": 6}
